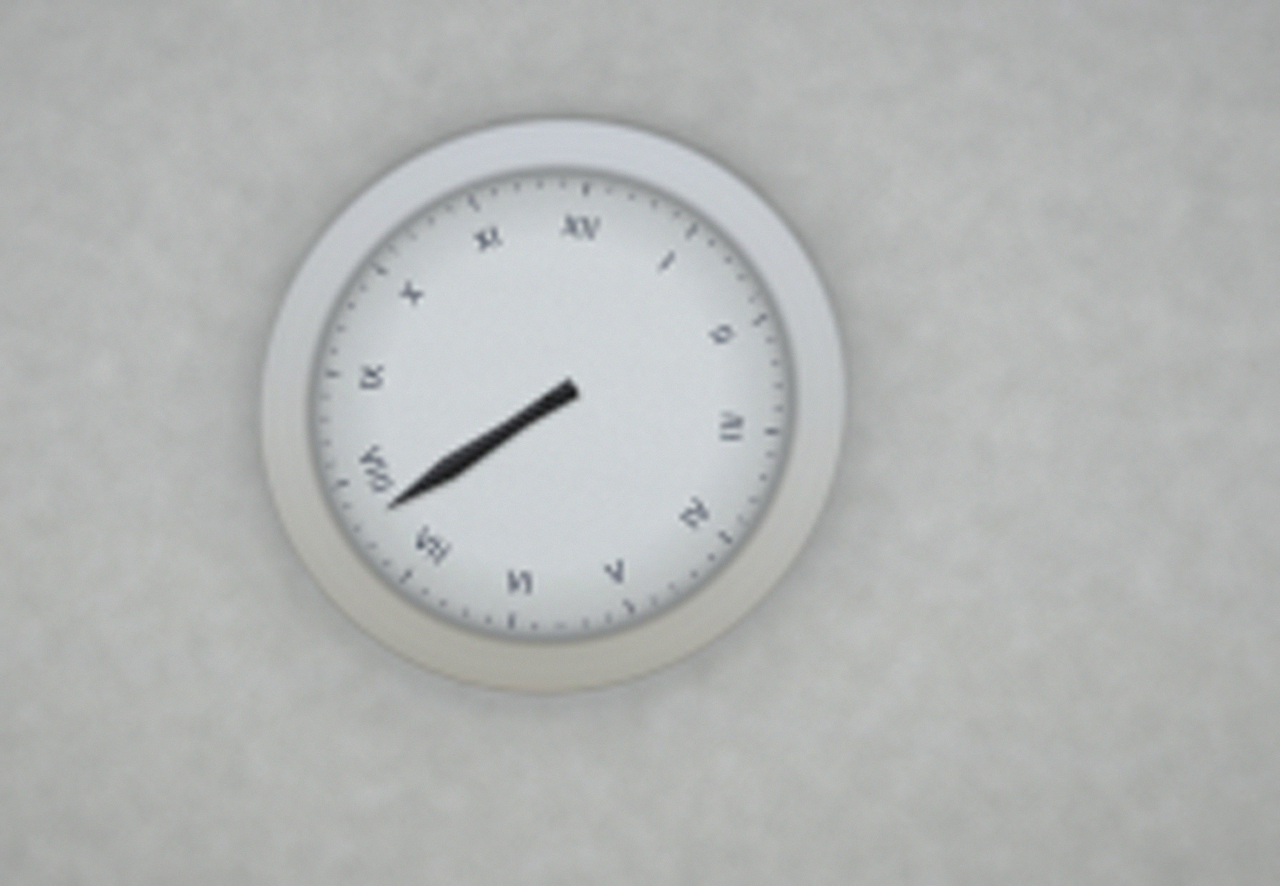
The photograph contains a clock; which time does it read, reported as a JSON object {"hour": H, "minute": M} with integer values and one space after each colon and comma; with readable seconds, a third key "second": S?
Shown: {"hour": 7, "minute": 38}
